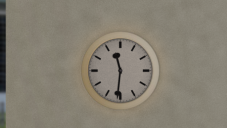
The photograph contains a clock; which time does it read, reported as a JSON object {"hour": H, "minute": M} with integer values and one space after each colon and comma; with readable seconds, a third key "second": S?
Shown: {"hour": 11, "minute": 31}
